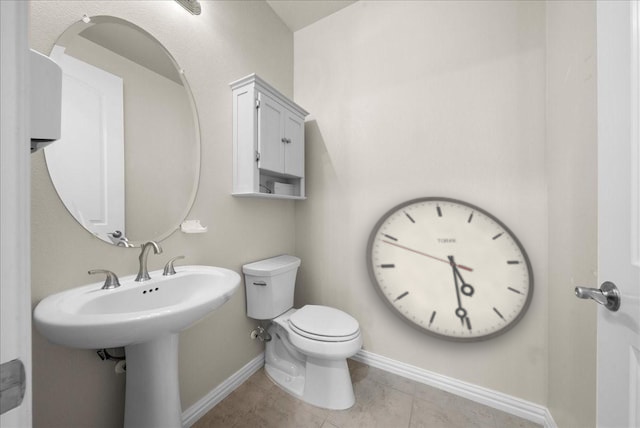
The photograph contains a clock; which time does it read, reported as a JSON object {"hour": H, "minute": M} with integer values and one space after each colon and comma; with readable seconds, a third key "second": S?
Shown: {"hour": 5, "minute": 30, "second": 49}
